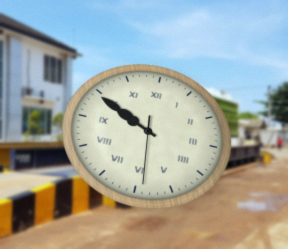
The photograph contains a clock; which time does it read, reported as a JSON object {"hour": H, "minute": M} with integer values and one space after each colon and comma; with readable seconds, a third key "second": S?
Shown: {"hour": 9, "minute": 49, "second": 29}
